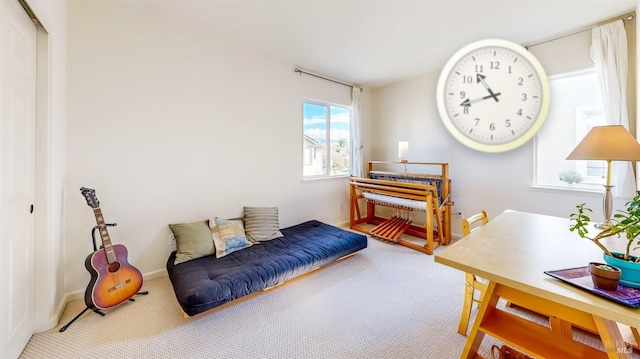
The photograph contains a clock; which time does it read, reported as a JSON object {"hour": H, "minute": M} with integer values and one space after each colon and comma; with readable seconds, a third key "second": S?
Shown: {"hour": 10, "minute": 42}
